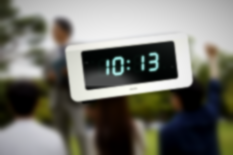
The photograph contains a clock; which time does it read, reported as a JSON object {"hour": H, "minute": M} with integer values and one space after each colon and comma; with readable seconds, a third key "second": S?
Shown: {"hour": 10, "minute": 13}
